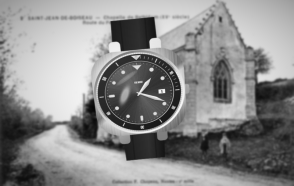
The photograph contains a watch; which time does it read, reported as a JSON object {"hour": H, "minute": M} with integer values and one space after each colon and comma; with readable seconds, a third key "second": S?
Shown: {"hour": 1, "minute": 19}
